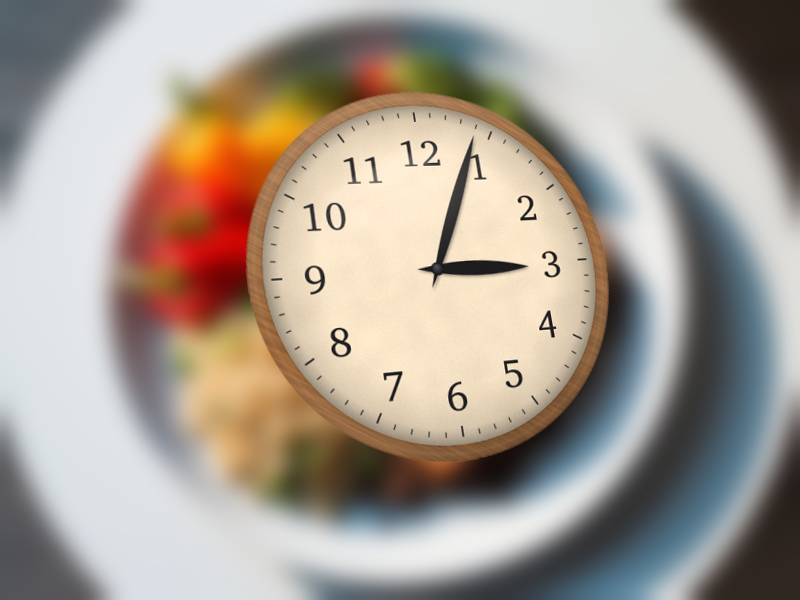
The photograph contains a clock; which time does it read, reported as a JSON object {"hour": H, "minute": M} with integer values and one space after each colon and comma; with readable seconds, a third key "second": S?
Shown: {"hour": 3, "minute": 4}
